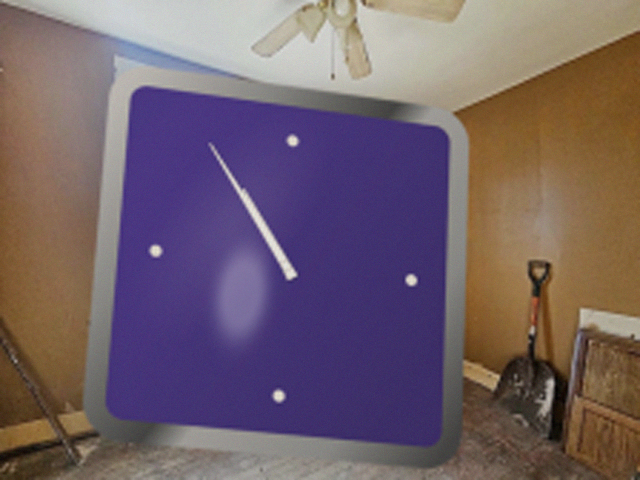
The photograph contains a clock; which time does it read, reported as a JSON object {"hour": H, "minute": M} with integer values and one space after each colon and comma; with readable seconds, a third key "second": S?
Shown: {"hour": 10, "minute": 54}
